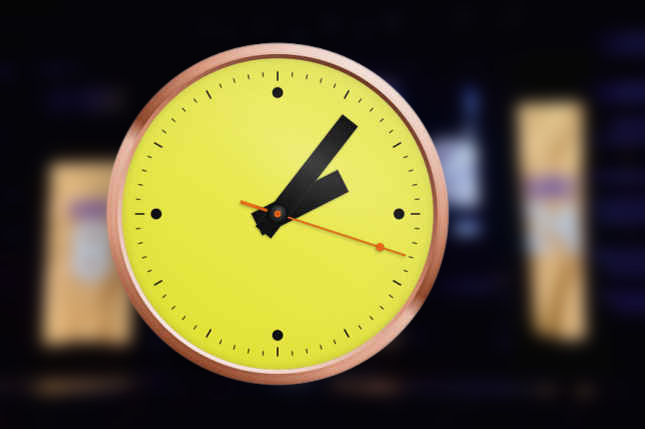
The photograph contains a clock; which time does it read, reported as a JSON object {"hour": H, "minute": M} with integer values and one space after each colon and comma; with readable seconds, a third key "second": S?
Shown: {"hour": 2, "minute": 6, "second": 18}
